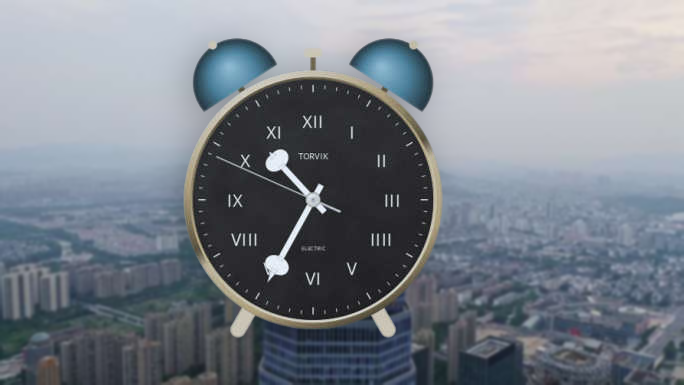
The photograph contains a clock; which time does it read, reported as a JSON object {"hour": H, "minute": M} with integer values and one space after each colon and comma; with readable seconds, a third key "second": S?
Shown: {"hour": 10, "minute": 34, "second": 49}
